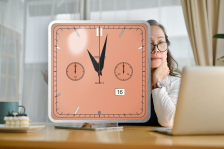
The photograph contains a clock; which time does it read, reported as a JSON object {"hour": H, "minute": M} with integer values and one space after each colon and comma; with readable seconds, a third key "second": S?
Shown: {"hour": 11, "minute": 2}
